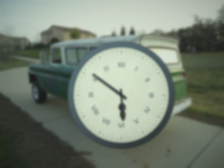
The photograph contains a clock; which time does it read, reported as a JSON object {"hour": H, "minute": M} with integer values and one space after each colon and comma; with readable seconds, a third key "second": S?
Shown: {"hour": 5, "minute": 51}
